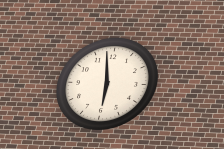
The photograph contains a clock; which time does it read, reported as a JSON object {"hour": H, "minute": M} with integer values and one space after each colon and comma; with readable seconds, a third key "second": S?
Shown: {"hour": 5, "minute": 58}
